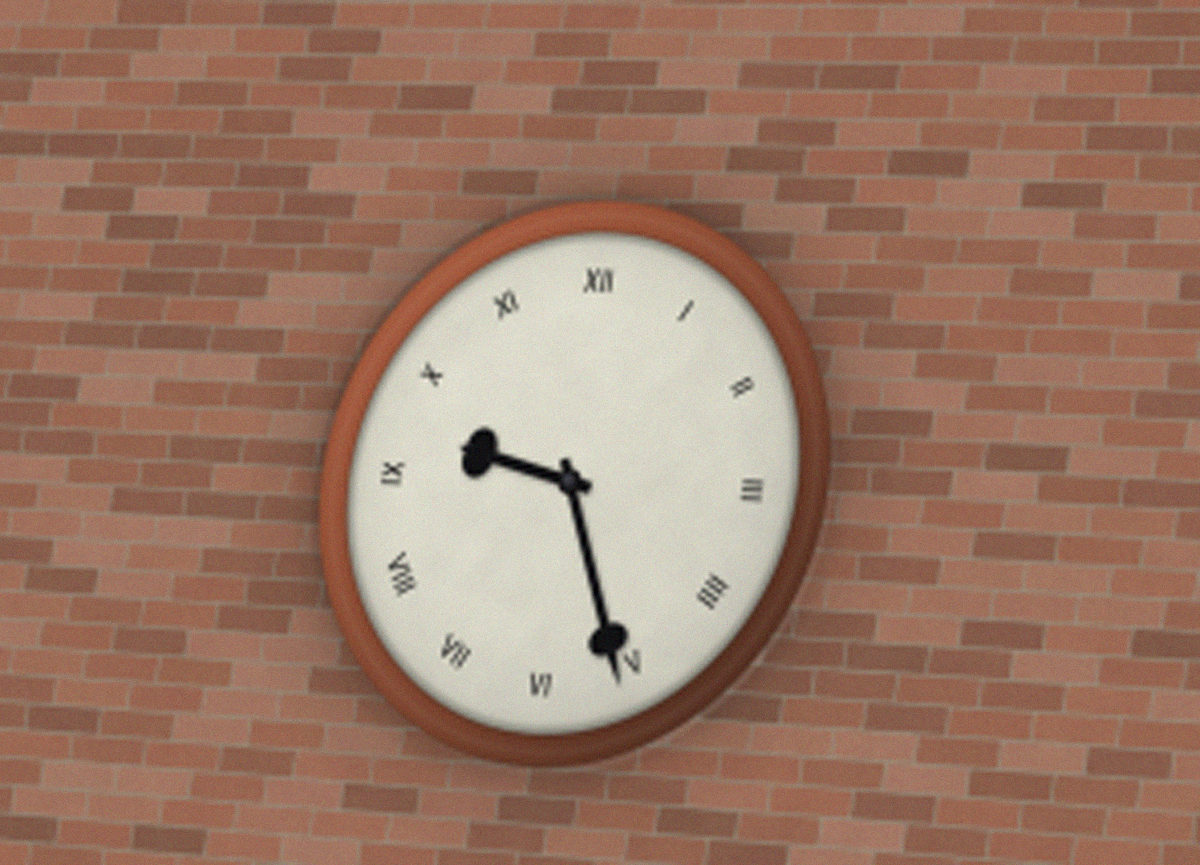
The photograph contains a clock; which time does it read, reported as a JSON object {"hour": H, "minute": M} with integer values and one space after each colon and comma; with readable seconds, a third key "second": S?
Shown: {"hour": 9, "minute": 26}
